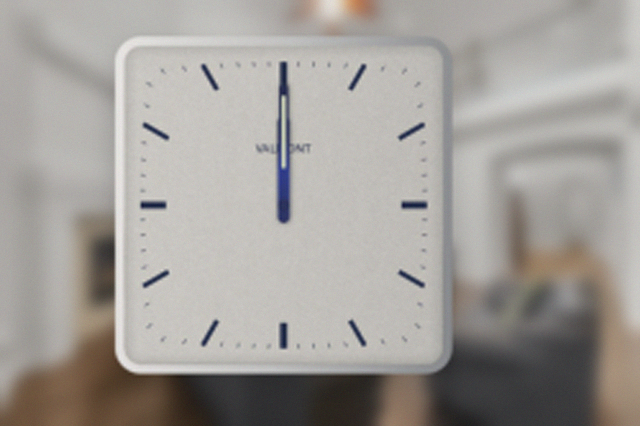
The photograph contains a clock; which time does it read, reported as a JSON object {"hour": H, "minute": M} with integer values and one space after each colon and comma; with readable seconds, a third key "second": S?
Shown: {"hour": 12, "minute": 0}
